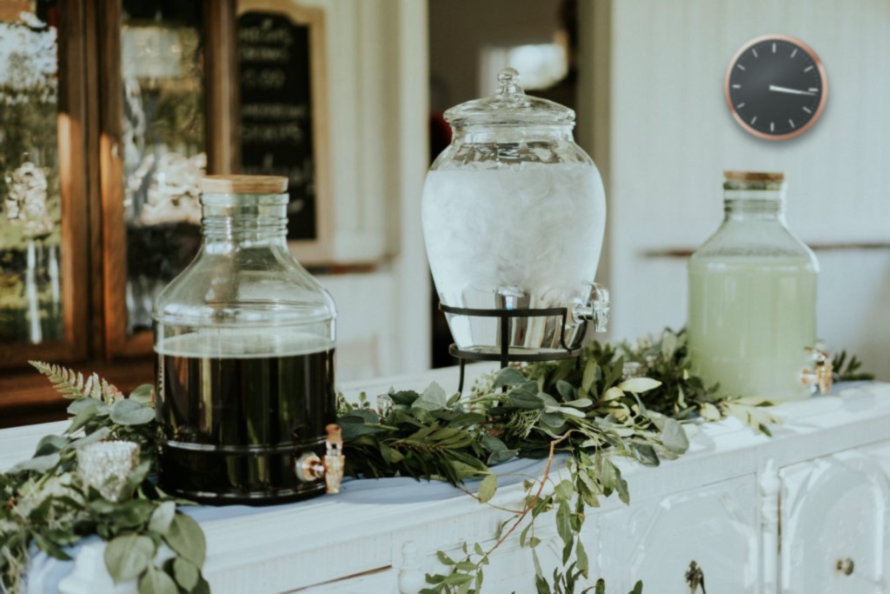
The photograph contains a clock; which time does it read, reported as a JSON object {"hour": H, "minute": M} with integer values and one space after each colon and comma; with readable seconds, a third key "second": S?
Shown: {"hour": 3, "minute": 16}
